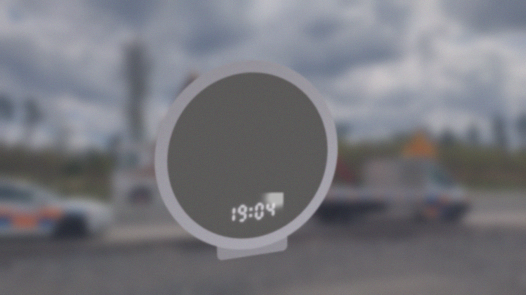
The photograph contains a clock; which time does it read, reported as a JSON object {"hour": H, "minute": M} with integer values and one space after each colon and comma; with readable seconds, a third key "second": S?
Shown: {"hour": 19, "minute": 4}
